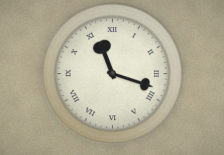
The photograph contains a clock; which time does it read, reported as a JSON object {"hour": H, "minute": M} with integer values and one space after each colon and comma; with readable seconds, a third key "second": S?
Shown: {"hour": 11, "minute": 18}
